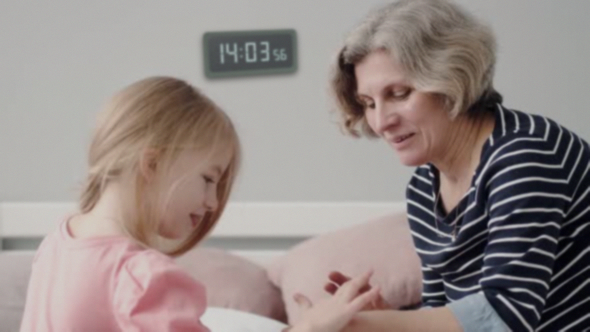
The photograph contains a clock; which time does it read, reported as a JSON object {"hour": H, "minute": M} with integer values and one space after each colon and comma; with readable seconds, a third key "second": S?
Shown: {"hour": 14, "minute": 3}
